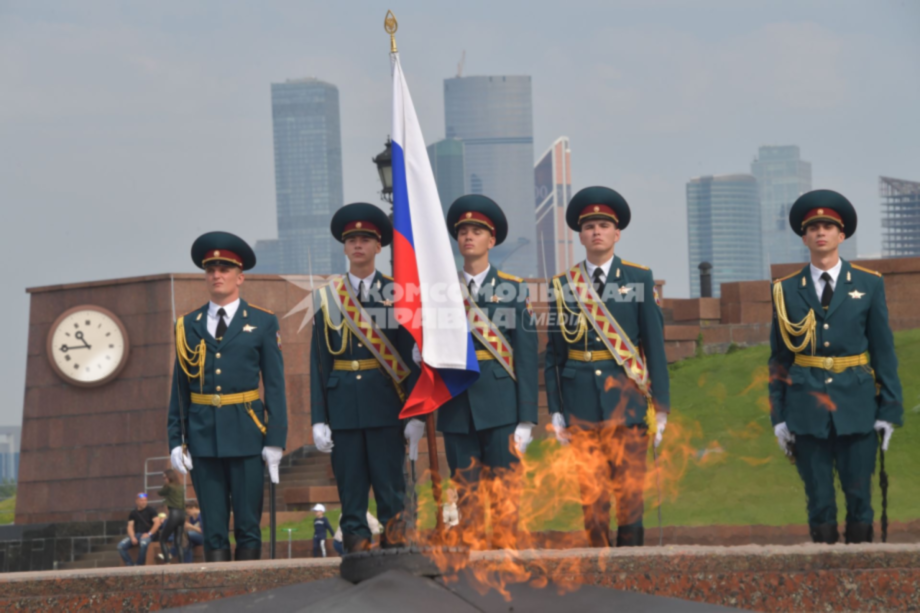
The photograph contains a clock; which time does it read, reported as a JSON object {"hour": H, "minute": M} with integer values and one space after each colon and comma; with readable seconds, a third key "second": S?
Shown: {"hour": 10, "minute": 44}
